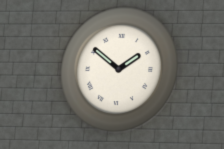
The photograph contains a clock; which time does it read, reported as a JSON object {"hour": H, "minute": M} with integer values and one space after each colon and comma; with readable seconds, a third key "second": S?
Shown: {"hour": 1, "minute": 51}
